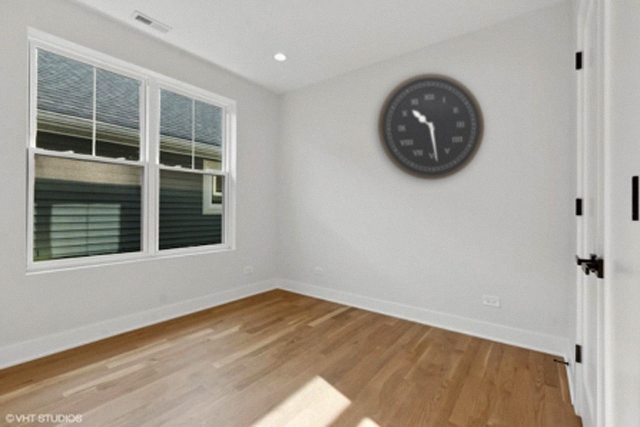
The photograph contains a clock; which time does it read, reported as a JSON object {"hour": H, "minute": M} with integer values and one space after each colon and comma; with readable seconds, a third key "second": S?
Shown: {"hour": 10, "minute": 29}
